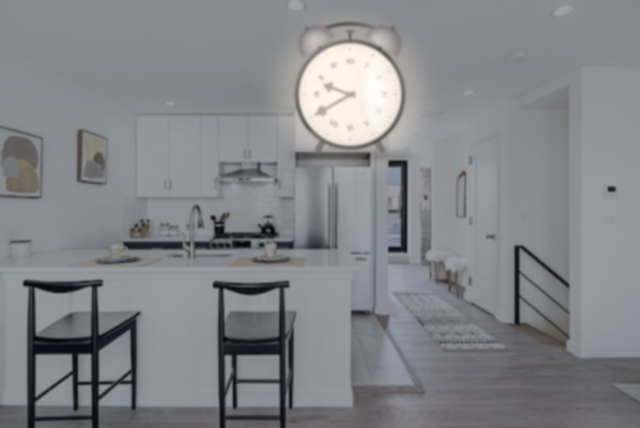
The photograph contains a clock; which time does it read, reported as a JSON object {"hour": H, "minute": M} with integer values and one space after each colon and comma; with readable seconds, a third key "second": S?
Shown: {"hour": 9, "minute": 40}
